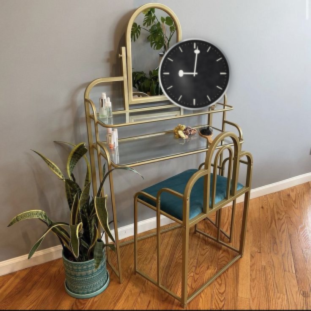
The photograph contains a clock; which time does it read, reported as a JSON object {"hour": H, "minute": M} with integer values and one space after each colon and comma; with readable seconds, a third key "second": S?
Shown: {"hour": 9, "minute": 1}
